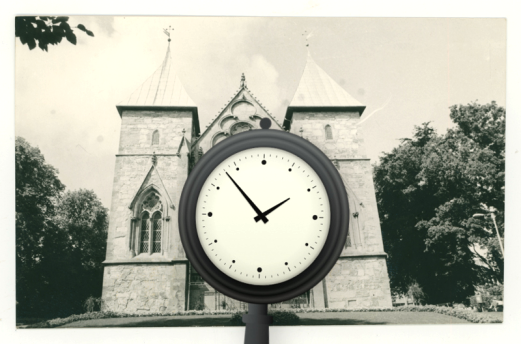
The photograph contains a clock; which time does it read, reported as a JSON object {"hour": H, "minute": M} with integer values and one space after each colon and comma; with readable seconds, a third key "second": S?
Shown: {"hour": 1, "minute": 53}
